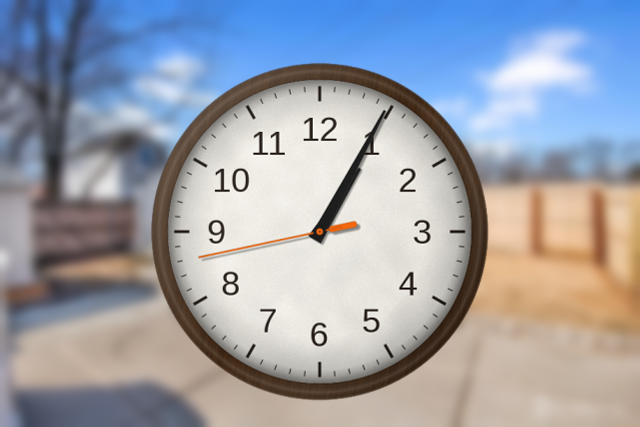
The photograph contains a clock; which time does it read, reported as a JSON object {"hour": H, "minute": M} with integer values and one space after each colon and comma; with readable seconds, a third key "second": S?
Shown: {"hour": 1, "minute": 4, "second": 43}
